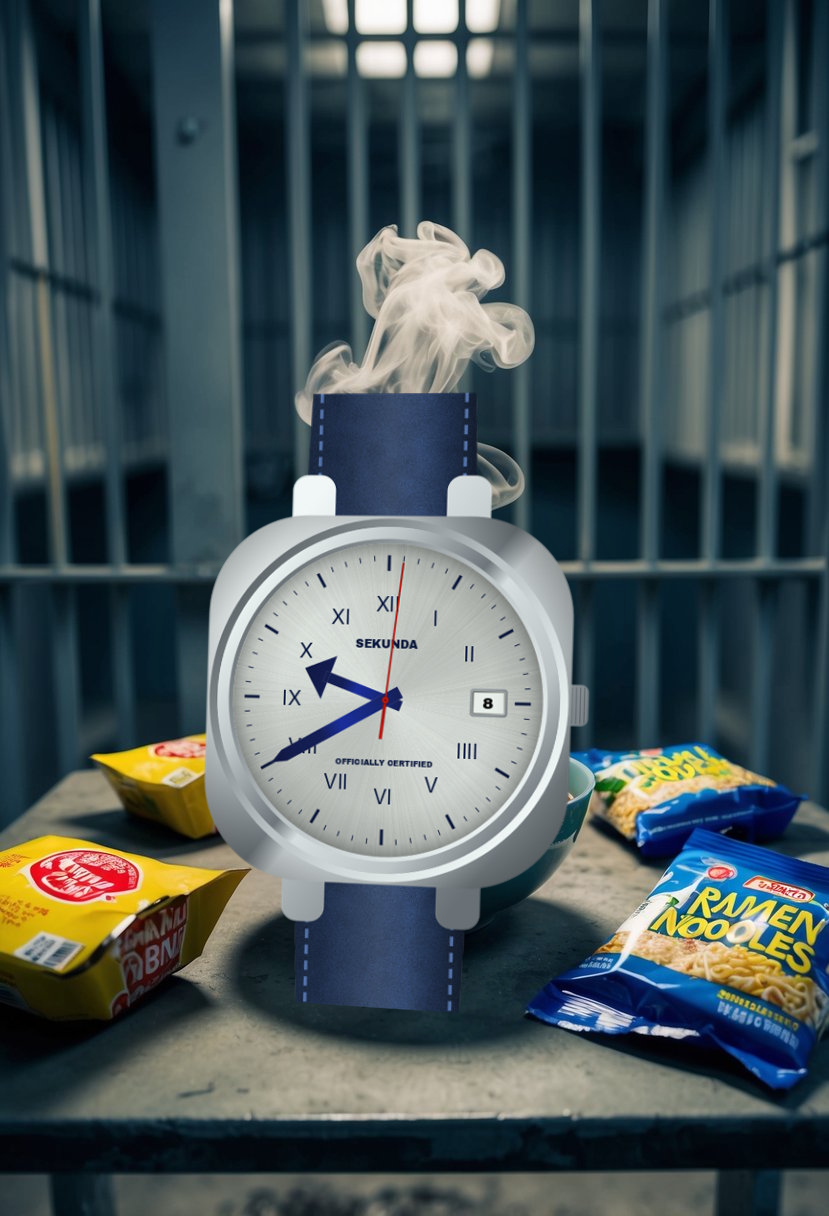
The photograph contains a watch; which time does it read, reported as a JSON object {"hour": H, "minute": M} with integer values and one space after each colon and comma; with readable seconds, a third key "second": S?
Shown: {"hour": 9, "minute": 40, "second": 1}
